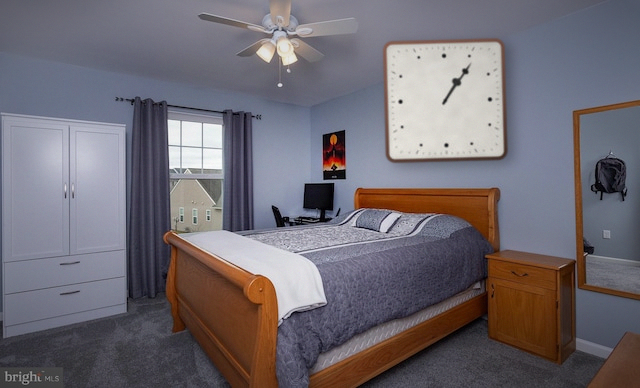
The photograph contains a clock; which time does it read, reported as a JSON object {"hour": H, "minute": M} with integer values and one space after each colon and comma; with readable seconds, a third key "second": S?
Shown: {"hour": 1, "minute": 6}
